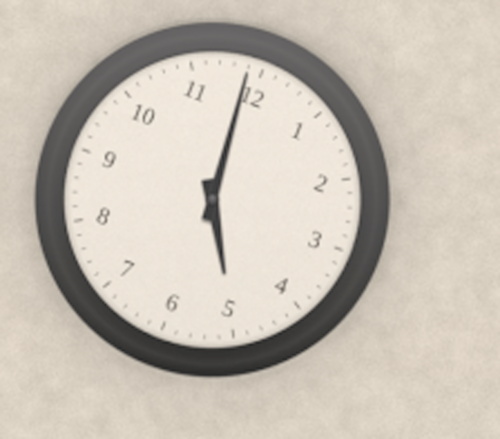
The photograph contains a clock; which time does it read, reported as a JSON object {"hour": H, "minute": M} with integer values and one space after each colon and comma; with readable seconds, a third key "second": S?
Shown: {"hour": 4, "minute": 59}
